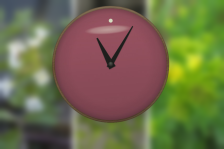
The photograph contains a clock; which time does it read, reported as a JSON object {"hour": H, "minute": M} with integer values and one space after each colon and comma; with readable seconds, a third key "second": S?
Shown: {"hour": 11, "minute": 5}
